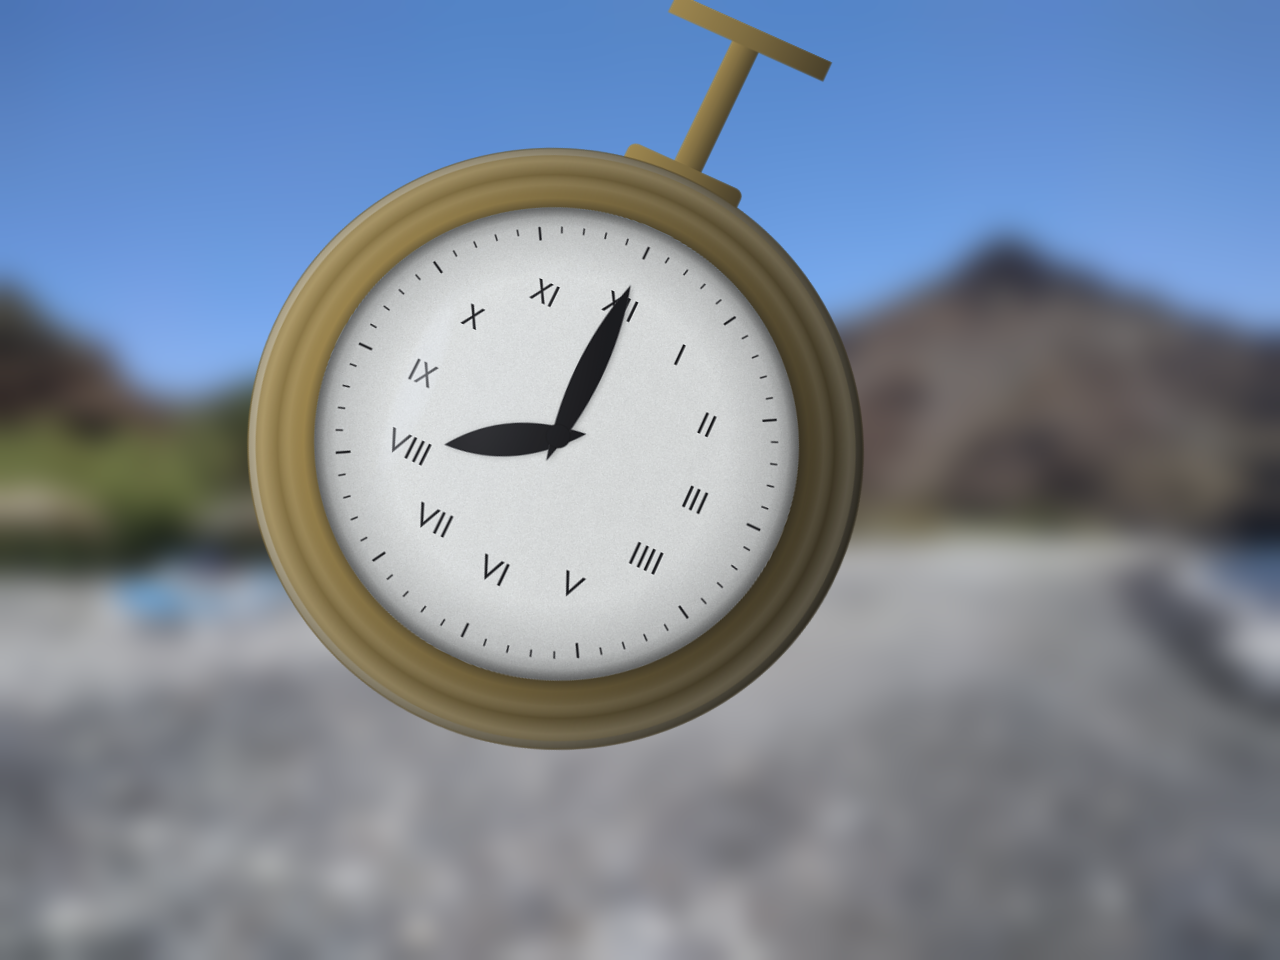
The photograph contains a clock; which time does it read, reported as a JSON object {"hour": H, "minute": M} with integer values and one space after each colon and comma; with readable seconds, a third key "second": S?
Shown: {"hour": 8, "minute": 0}
